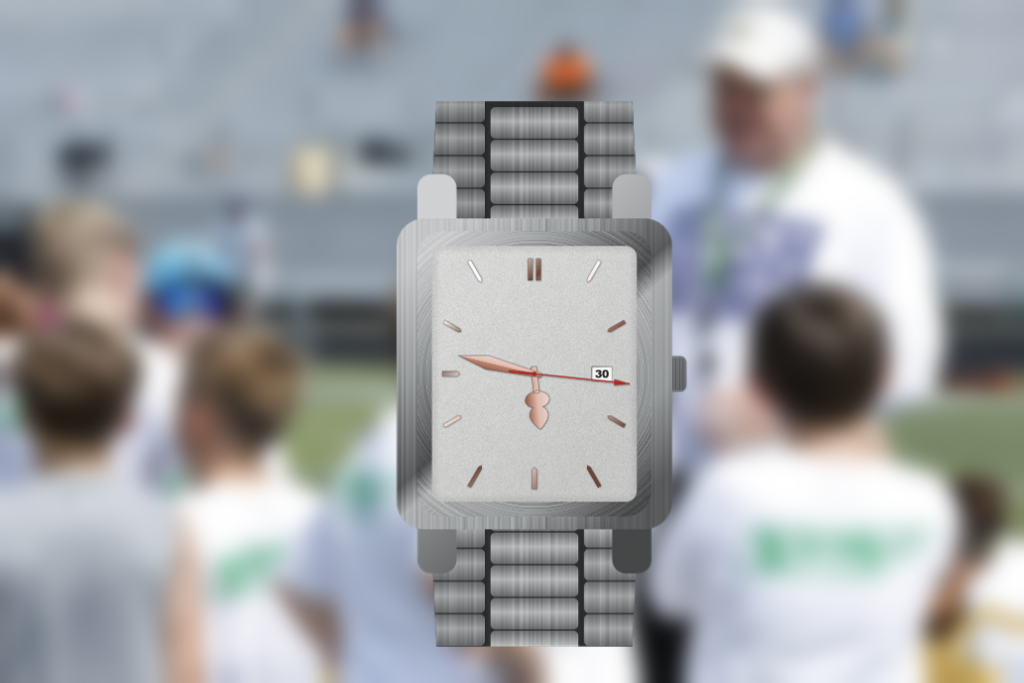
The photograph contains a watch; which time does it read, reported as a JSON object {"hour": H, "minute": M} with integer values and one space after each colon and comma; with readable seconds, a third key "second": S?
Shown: {"hour": 5, "minute": 47, "second": 16}
